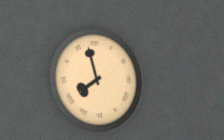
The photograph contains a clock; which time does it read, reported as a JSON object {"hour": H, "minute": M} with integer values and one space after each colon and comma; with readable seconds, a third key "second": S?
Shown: {"hour": 7, "minute": 58}
